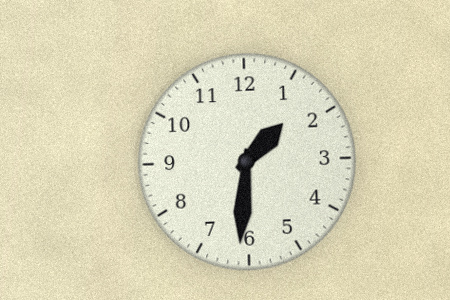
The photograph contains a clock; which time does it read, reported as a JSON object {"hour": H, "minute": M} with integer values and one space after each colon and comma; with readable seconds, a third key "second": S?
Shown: {"hour": 1, "minute": 31}
